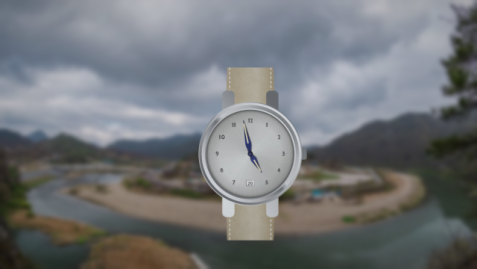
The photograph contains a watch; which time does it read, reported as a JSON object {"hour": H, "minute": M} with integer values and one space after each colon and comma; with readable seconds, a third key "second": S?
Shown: {"hour": 4, "minute": 58}
